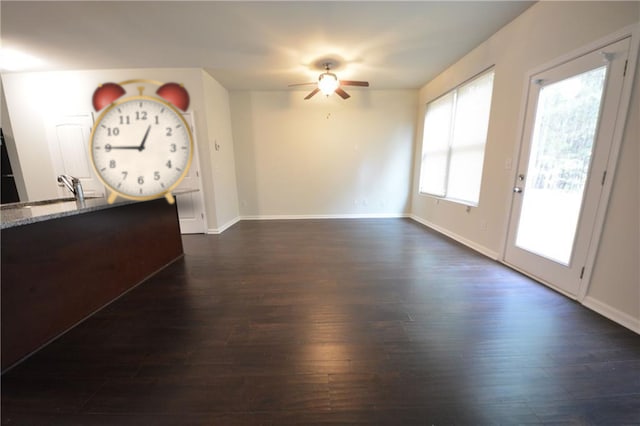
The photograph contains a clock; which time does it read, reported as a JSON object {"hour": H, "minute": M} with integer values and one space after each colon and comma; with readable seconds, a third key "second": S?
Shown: {"hour": 12, "minute": 45}
